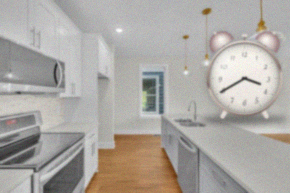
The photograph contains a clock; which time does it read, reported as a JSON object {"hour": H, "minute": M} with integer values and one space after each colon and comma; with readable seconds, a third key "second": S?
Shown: {"hour": 3, "minute": 40}
